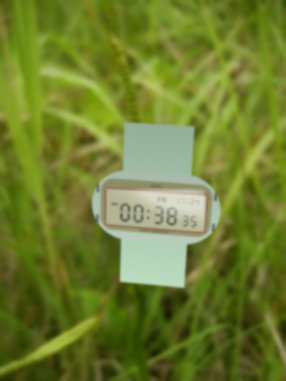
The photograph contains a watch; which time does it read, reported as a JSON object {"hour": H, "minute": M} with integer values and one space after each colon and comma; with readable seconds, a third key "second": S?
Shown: {"hour": 0, "minute": 38, "second": 35}
